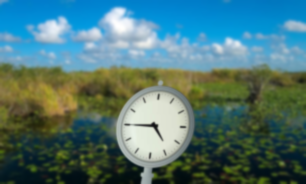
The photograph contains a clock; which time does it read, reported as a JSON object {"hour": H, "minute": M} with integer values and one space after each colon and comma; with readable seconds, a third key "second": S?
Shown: {"hour": 4, "minute": 45}
